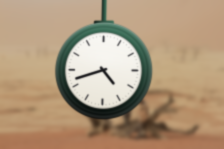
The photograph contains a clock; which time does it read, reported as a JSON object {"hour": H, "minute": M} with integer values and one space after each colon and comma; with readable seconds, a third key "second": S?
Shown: {"hour": 4, "minute": 42}
